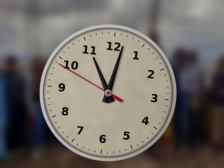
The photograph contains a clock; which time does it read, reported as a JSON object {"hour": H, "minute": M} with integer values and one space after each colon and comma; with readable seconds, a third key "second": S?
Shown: {"hour": 11, "minute": 1, "second": 49}
